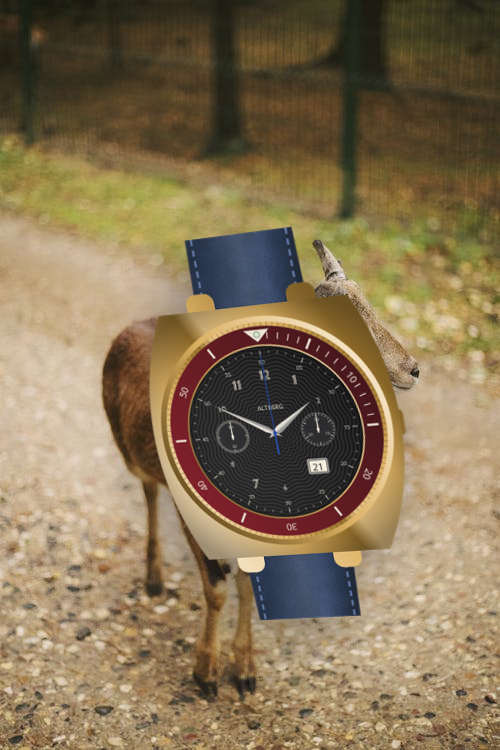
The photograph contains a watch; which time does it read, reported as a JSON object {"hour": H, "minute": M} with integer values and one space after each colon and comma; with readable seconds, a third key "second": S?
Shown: {"hour": 1, "minute": 50}
